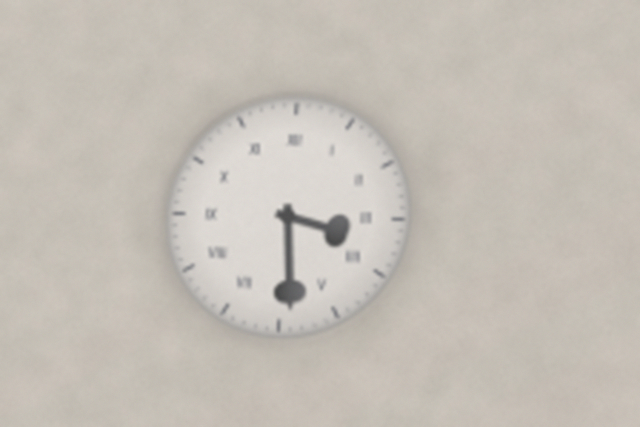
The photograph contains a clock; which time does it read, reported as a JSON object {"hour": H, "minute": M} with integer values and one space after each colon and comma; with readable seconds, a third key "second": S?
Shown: {"hour": 3, "minute": 29}
